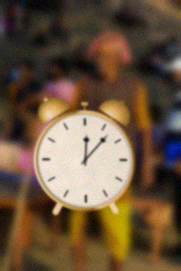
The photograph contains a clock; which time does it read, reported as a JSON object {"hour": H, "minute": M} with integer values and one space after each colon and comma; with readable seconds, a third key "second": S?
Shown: {"hour": 12, "minute": 7}
